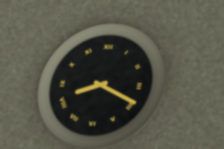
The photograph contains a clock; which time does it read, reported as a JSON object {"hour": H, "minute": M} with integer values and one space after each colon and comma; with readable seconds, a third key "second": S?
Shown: {"hour": 8, "minute": 19}
